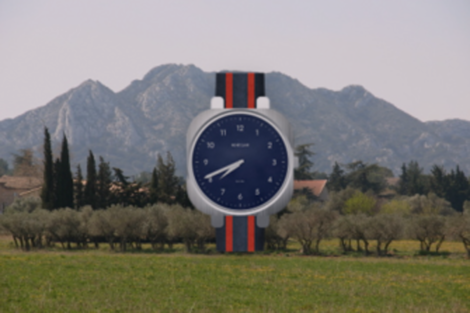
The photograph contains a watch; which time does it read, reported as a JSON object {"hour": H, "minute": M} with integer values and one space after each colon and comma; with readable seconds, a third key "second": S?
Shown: {"hour": 7, "minute": 41}
